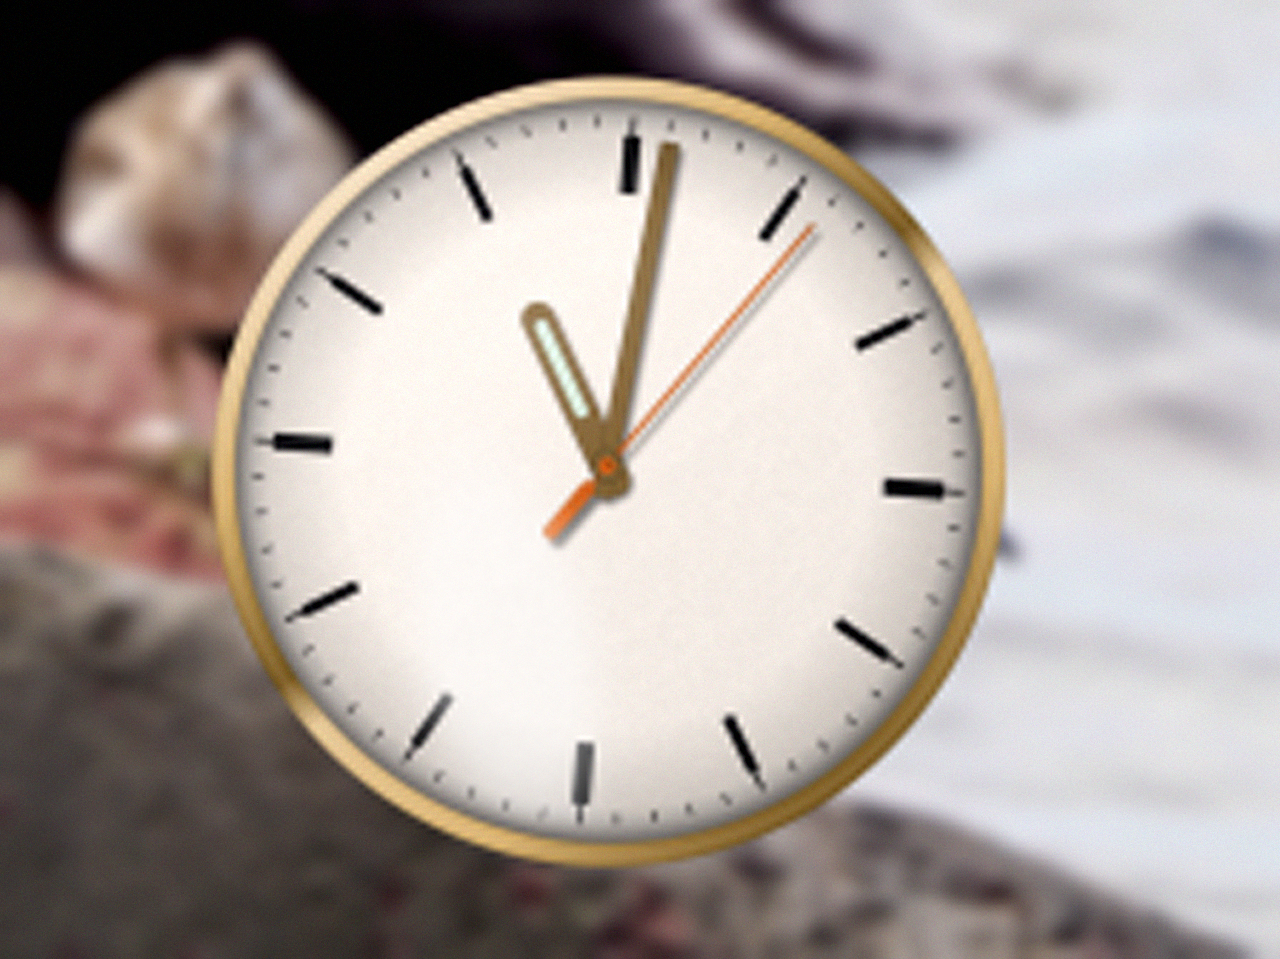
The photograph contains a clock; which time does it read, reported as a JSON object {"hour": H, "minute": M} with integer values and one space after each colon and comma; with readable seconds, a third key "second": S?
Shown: {"hour": 11, "minute": 1, "second": 6}
